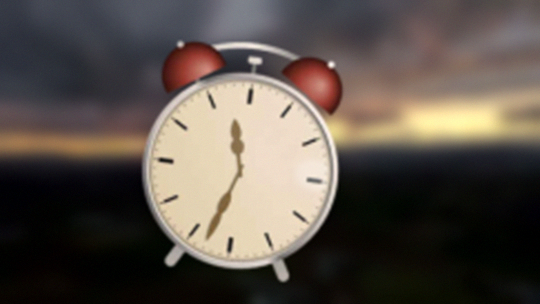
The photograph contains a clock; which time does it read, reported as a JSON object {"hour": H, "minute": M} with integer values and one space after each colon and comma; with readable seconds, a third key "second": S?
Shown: {"hour": 11, "minute": 33}
